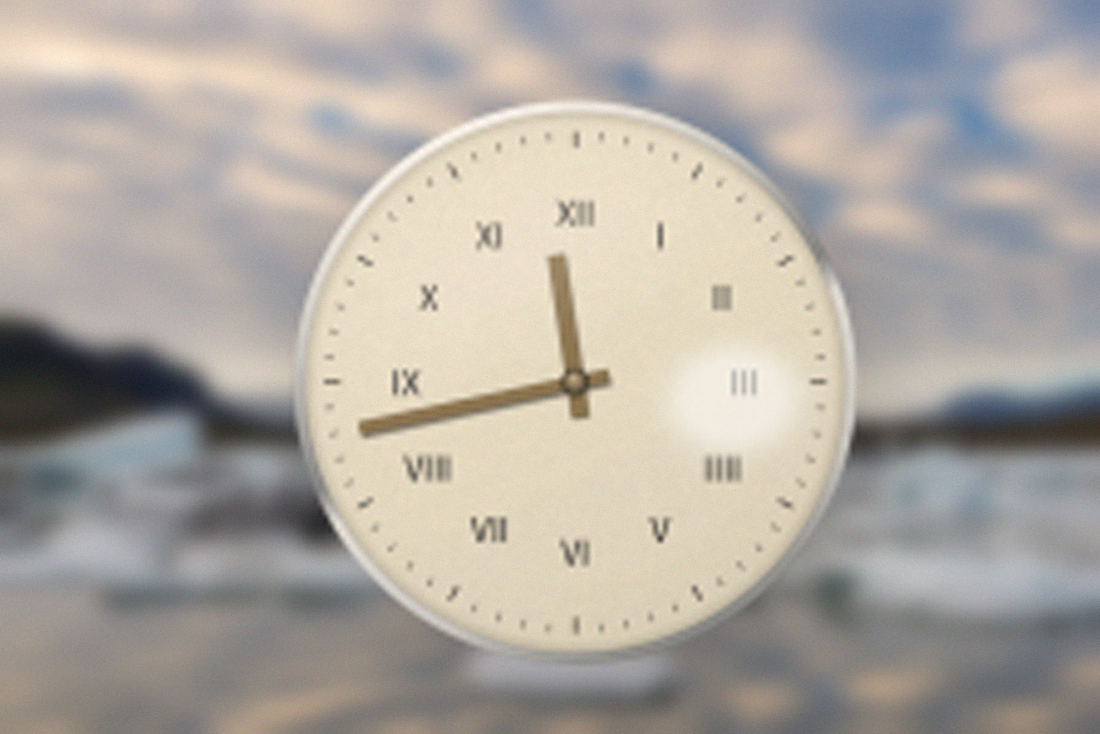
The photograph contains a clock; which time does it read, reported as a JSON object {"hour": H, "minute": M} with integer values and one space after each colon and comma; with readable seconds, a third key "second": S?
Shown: {"hour": 11, "minute": 43}
